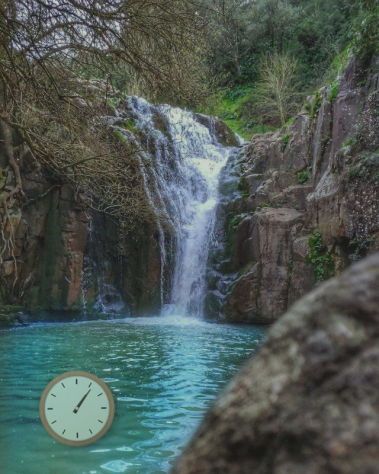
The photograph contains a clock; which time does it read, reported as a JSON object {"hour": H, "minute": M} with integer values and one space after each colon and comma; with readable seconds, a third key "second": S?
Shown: {"hour": 1, "minute": 6}
